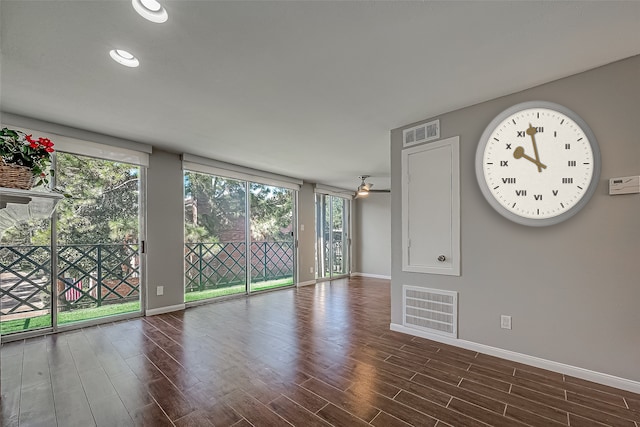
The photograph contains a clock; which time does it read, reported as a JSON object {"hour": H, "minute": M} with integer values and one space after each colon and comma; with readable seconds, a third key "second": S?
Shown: {"hour": 9, "minute": 58}
